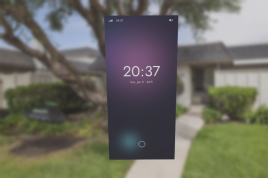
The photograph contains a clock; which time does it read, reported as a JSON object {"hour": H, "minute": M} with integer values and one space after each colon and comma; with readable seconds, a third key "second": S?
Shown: {"hour": 20, "minute": 37}
